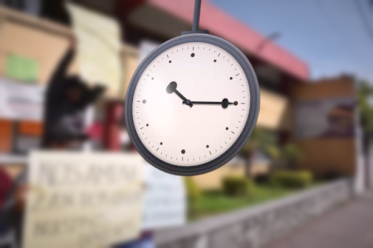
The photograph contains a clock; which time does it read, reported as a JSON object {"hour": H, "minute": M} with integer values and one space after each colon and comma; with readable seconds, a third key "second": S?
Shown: {"hour": 10, "minute": 15}
